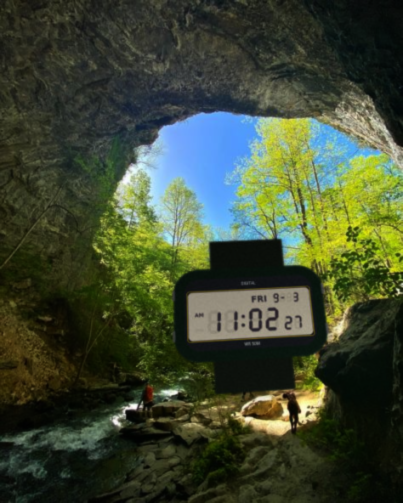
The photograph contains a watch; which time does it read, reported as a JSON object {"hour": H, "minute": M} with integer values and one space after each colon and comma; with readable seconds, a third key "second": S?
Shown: {"hour": 11, "minute": 2, "second": 27}
